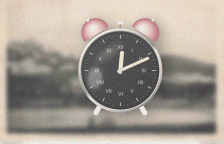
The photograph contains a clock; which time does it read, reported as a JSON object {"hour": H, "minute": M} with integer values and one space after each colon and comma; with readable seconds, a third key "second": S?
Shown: {"hour": 12, "minute": 11}
